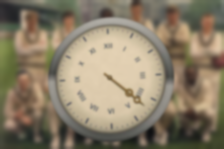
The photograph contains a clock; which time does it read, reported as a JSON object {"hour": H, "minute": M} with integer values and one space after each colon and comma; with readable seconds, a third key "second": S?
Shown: {"hour": 4, "minute": 22}
